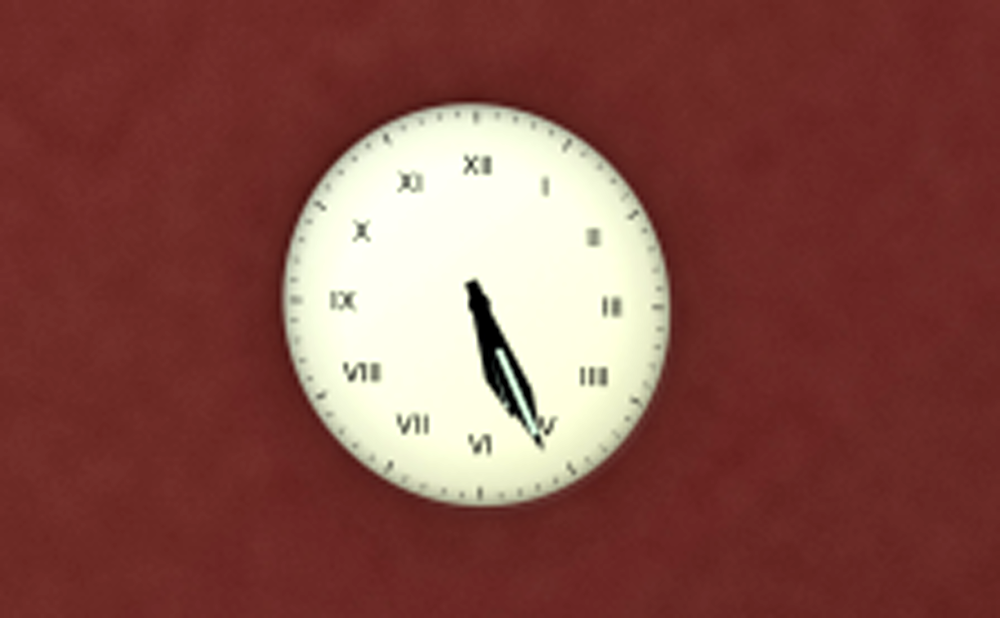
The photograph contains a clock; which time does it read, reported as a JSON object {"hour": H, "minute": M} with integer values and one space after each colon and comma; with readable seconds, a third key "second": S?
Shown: {"hour": 5, "minute": 26}
